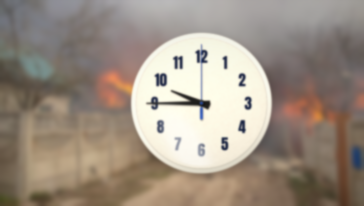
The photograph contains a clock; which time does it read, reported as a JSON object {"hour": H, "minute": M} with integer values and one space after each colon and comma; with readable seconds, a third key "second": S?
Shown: {"hour": 9, "minute": 45, "second": 0}
